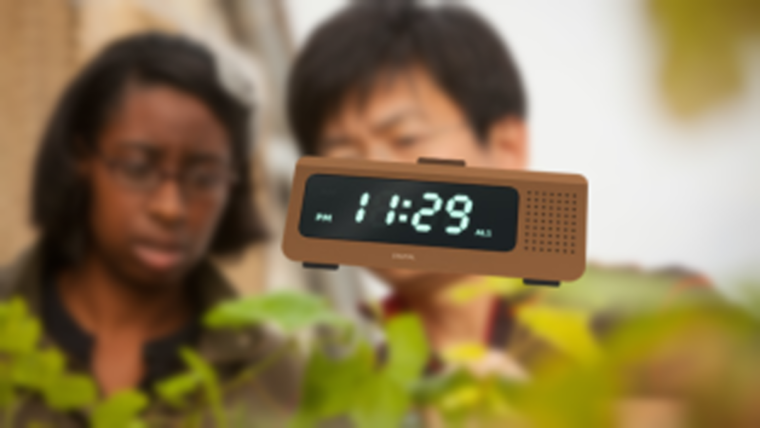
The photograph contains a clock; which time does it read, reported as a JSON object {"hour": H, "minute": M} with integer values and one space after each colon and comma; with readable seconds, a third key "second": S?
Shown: {"hour": 11, "minute": 29}
